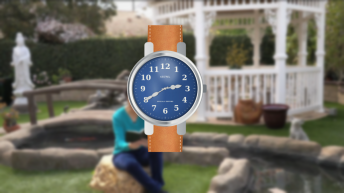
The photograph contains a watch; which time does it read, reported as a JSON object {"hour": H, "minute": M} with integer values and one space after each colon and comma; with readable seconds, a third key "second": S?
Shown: {"hour": 2, "minute": 40}
